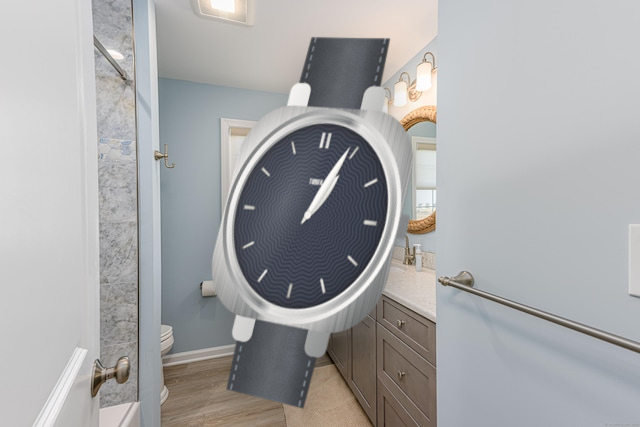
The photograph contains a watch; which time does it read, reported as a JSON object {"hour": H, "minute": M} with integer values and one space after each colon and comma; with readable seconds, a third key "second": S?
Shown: {"hour": 1, "minute": 4}
